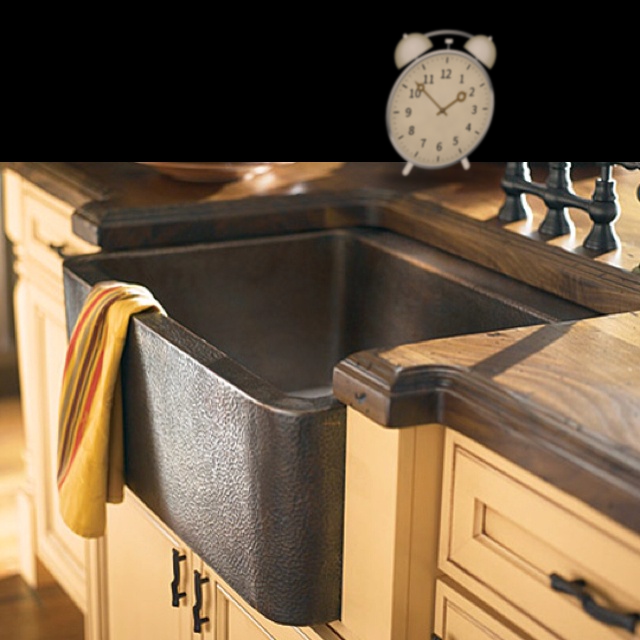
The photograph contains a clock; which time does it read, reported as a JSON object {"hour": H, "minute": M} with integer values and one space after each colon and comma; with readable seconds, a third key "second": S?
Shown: {"hour": 1, "minute": 52}
